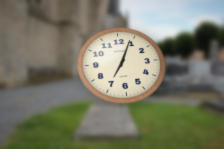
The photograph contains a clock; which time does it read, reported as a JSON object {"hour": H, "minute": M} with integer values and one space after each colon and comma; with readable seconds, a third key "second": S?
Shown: {"hour": 7, "minute": 4}
